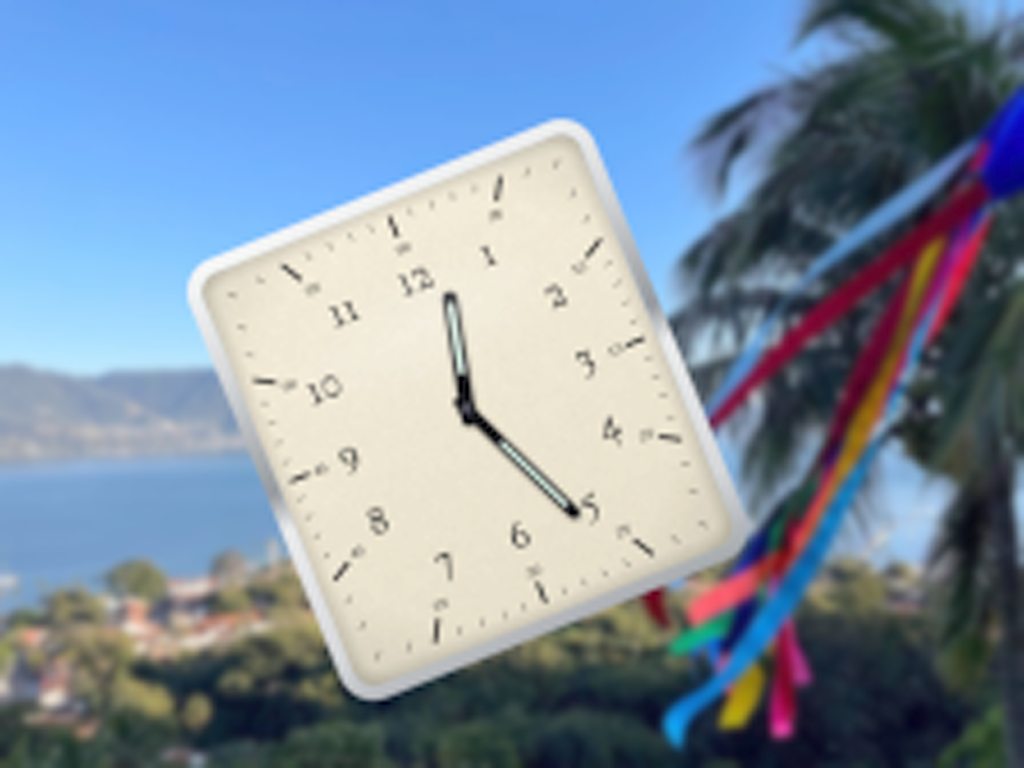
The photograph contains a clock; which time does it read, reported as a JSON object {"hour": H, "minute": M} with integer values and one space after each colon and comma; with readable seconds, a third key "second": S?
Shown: {"hour": 12, "minute": 26}
